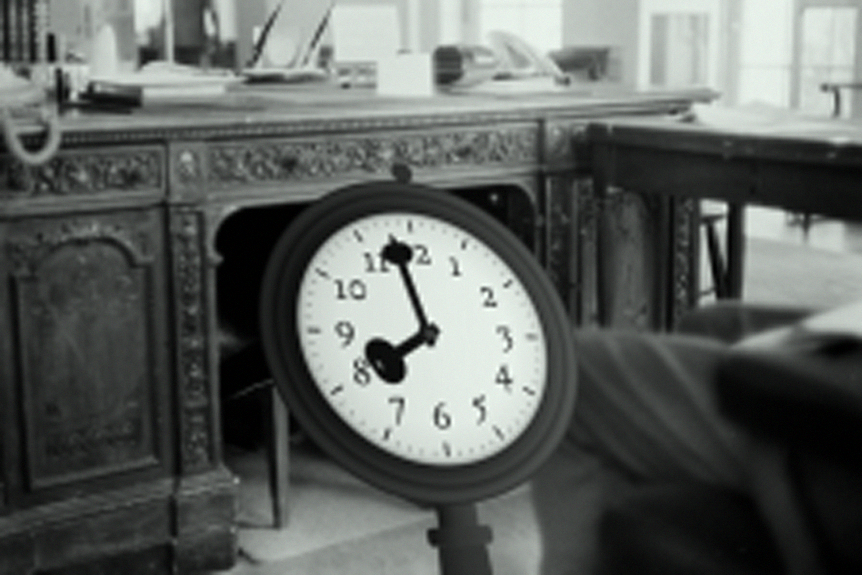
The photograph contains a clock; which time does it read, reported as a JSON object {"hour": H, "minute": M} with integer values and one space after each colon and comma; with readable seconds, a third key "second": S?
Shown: {"hour": 7, "minute": 58}
